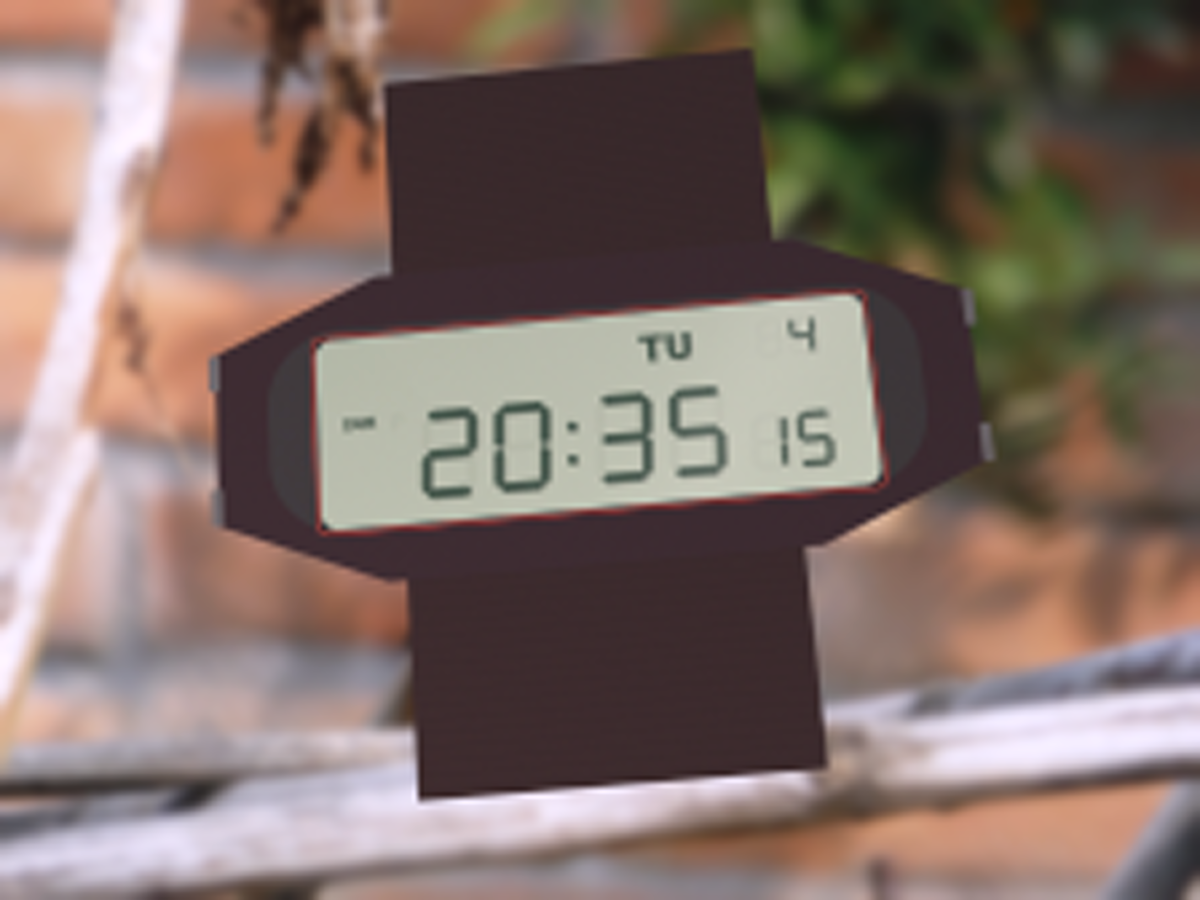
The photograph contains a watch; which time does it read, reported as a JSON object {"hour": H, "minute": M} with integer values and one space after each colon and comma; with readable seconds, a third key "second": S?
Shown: {"hour": 20, "minute": 35, "second": 15}
